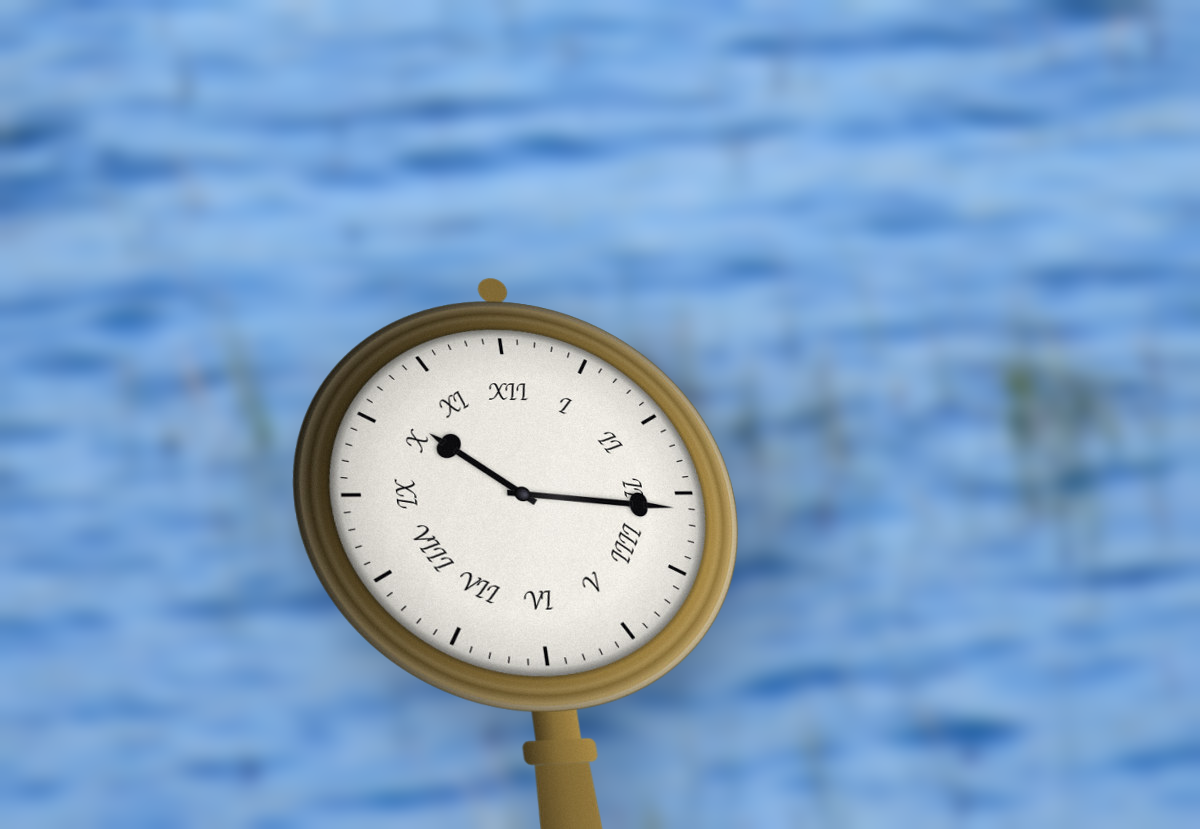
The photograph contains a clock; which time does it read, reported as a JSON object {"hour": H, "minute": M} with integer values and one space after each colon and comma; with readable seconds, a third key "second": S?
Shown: {"hour": 10, "minute": 16}
